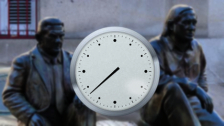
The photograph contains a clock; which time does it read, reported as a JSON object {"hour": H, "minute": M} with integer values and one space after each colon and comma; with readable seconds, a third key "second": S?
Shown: {"hour": 7, "minute": 38}
